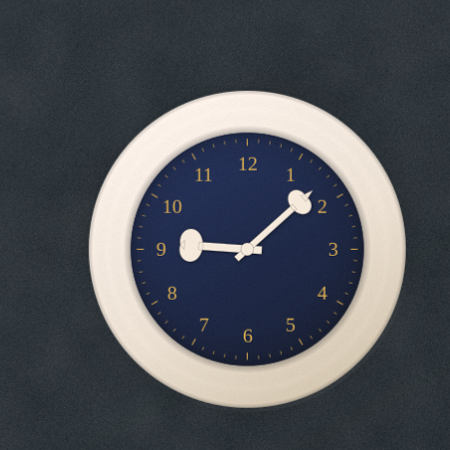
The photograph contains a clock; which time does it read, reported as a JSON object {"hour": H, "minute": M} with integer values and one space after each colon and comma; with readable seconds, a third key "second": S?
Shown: {"hour": 9, "minute": 8}
